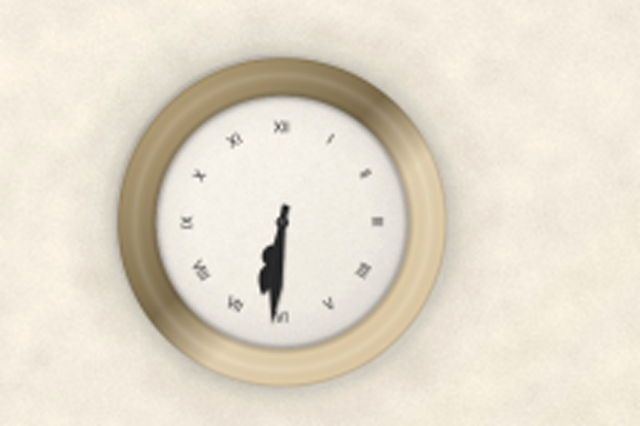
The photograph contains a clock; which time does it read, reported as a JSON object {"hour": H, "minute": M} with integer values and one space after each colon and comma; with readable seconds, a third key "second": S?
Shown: {"hour": 6, "minute": 31}
